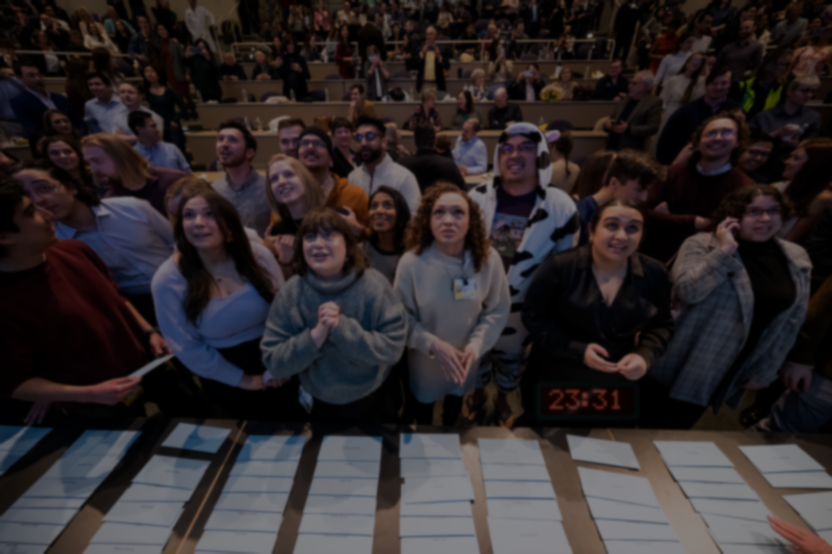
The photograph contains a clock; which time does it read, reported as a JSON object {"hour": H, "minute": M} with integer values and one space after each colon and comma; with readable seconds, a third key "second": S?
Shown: {"hour": 23, "minute": 31}
